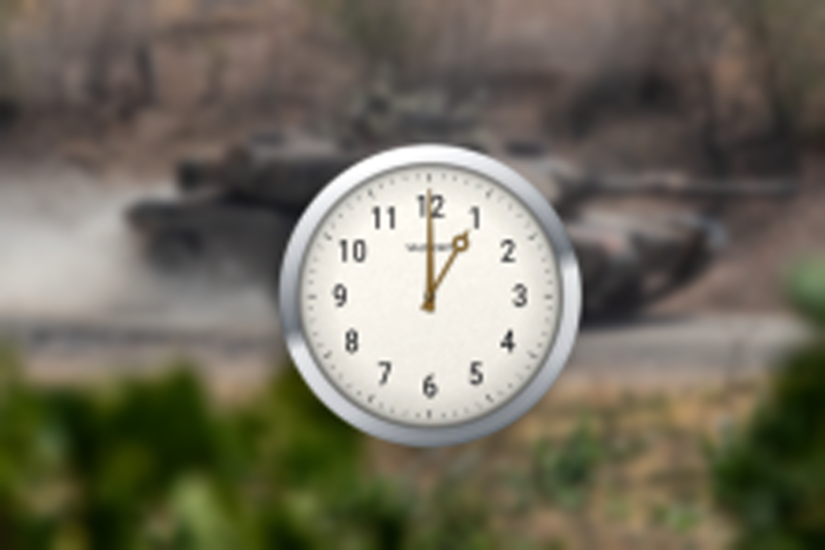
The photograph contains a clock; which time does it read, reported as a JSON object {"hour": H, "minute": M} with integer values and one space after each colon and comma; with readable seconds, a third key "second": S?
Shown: {"hour": 1, "minute": 0}
